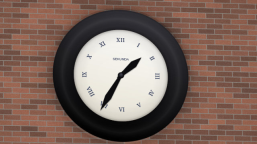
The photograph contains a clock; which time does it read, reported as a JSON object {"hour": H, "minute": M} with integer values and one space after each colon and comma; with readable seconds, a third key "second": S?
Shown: {"hour": 1, "minute": 35}
